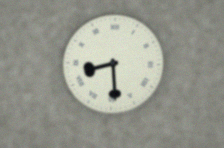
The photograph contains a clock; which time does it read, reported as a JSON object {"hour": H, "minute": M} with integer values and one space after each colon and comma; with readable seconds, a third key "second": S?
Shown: {"hour": 8, "minute": 29}
